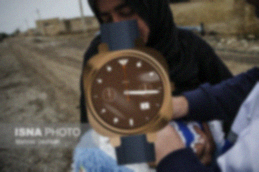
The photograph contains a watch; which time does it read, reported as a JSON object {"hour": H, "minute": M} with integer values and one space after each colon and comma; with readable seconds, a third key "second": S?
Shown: {"hour": 3, "minute": 16}
